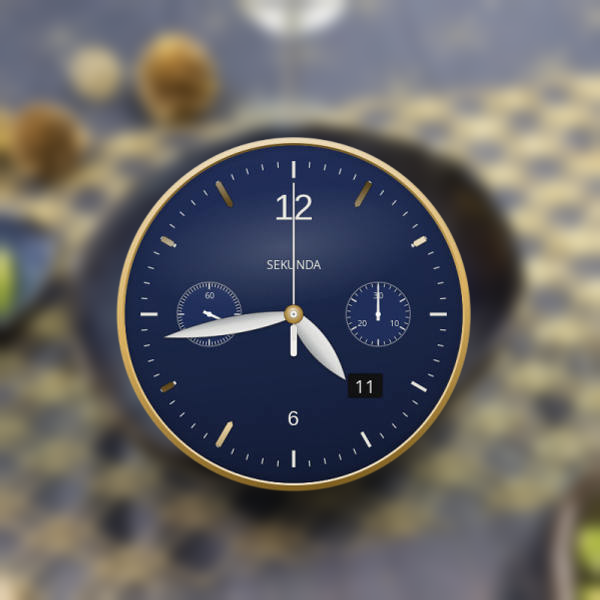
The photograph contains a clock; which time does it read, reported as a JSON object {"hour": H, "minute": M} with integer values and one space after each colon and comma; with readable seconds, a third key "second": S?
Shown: {"hour": 4, "minute": 43, "second": 19}
